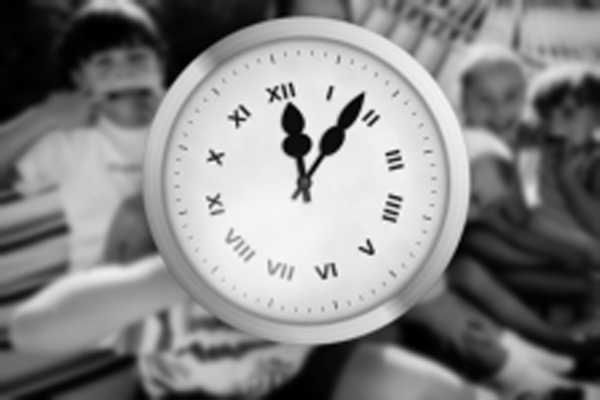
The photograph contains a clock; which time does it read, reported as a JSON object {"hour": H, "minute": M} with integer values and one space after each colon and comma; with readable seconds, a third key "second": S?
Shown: {"hour": 12, "minute": 8}
